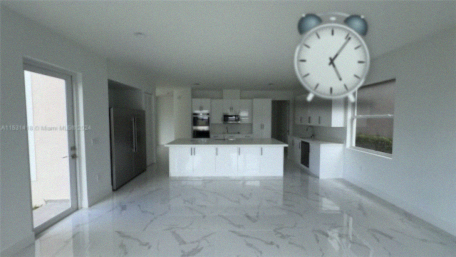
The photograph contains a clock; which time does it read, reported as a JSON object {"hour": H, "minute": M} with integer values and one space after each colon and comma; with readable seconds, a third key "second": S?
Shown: {"hour": 5, "minute": 6}
